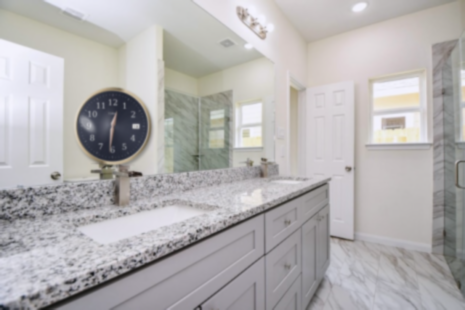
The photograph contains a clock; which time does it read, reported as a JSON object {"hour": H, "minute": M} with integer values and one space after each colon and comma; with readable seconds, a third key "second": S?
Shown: {"hour": 12, "minute": 31}
